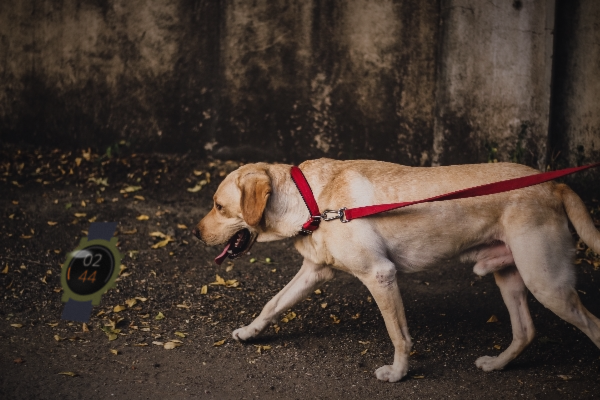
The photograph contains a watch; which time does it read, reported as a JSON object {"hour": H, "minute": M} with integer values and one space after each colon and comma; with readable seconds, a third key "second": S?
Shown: {"hour": 2, "minute": 44}
